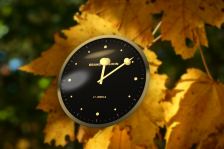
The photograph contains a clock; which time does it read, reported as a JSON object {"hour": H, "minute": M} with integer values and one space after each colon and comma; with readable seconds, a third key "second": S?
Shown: {"hour": 12, "minute": 9}
